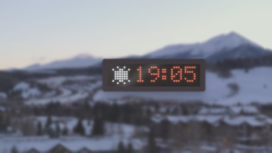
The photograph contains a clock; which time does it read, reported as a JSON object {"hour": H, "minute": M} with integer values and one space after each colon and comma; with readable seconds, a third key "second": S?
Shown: {"hour": 19, "minute": 5}
